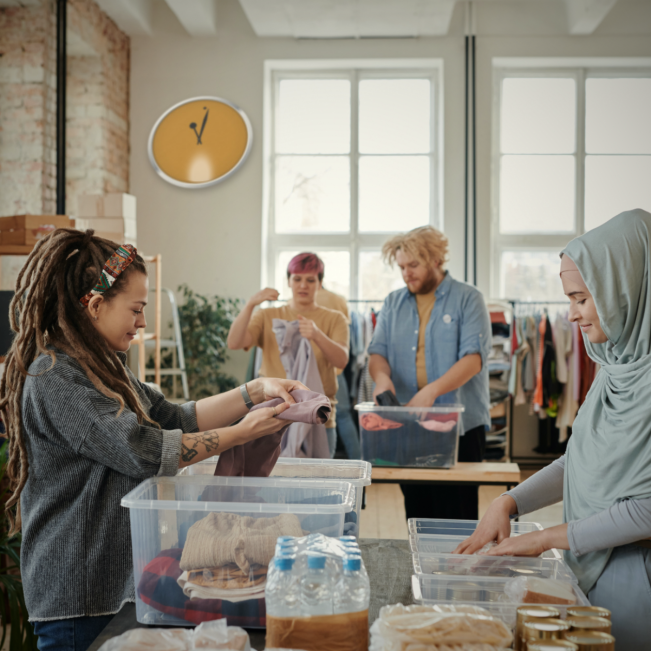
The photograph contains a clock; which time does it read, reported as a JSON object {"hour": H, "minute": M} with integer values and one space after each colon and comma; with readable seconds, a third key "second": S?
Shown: {"hour": 11, "minute": 1}
